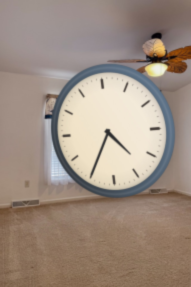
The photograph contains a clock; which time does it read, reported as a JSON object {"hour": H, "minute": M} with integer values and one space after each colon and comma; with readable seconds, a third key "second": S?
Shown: {"hour": 4, "minute": 35}
